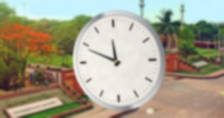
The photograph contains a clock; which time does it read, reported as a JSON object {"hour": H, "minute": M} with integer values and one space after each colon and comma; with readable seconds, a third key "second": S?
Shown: {"hour": 11, "minute": 49}
